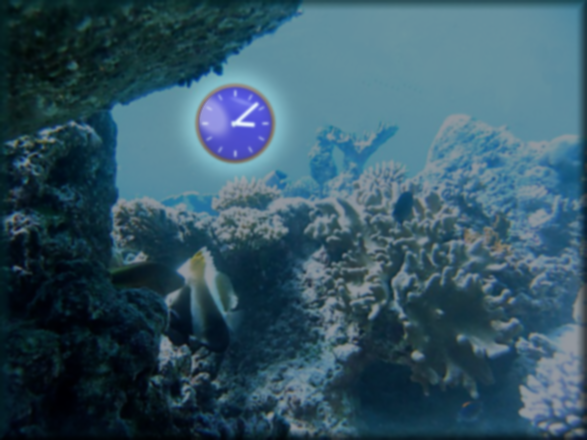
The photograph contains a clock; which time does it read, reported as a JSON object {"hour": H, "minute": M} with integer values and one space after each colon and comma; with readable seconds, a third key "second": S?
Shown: {"hour": 3, "minute": 8}
